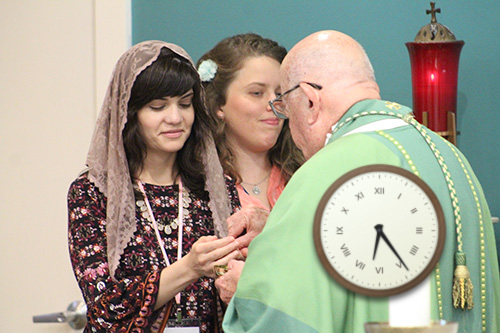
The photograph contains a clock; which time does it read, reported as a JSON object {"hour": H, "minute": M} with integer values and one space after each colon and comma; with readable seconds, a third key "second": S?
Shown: {"hour": 6, "minute": 24}
